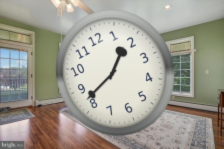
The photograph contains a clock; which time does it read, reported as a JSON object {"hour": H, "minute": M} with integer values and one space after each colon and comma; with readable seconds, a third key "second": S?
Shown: {"hour": 1, "minute": 42}
